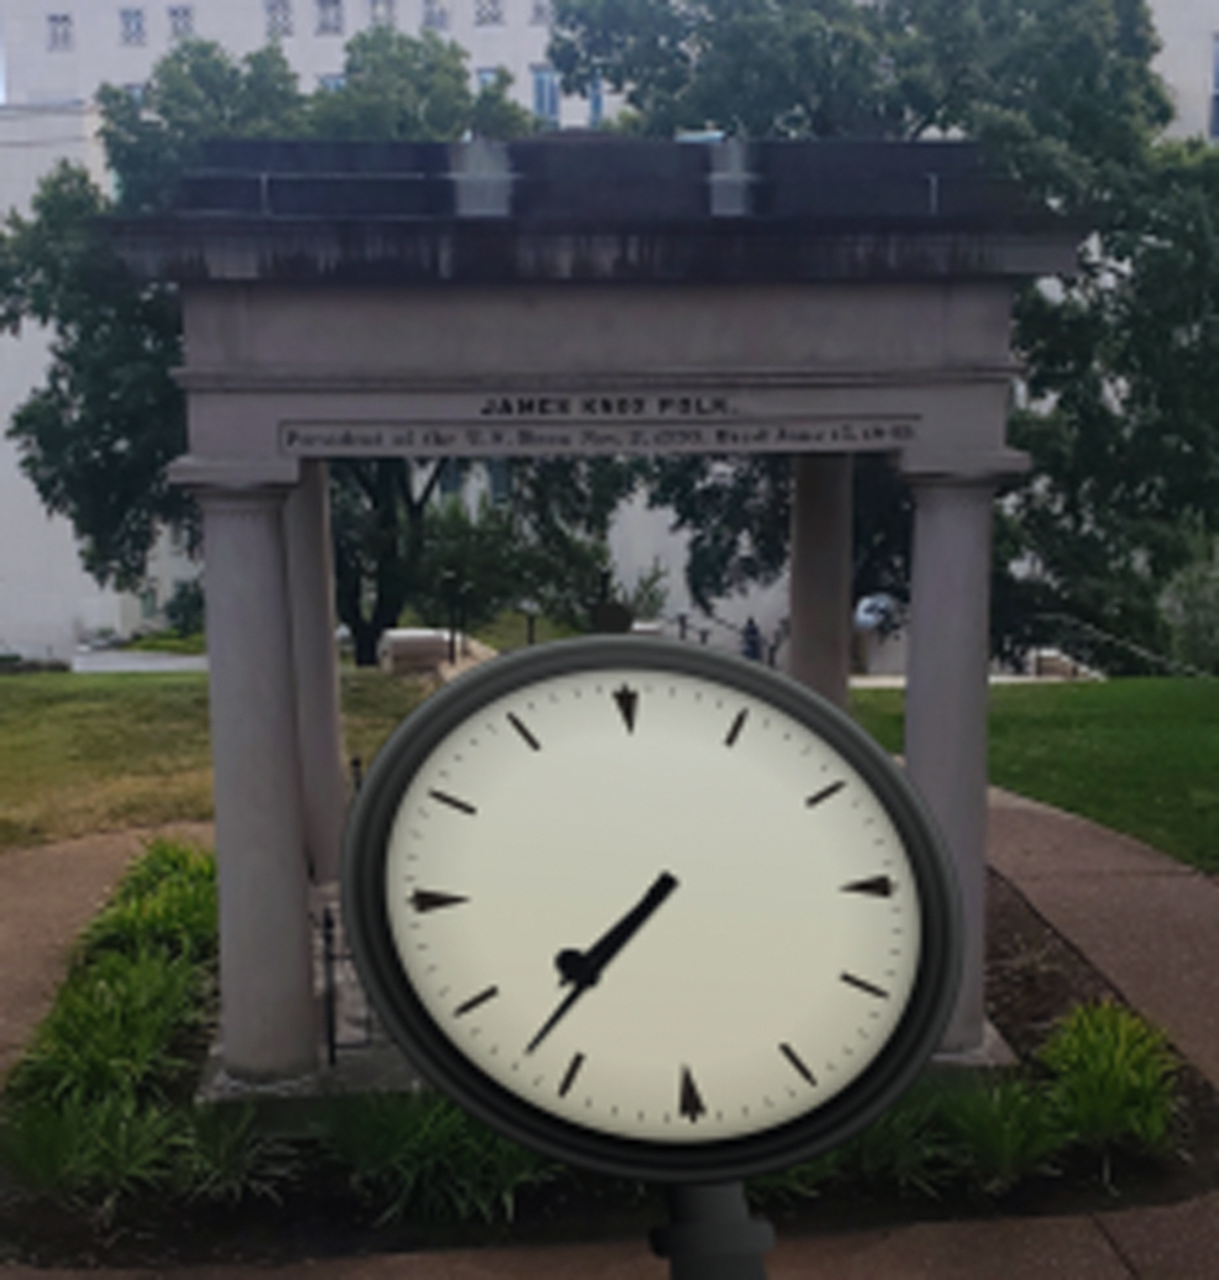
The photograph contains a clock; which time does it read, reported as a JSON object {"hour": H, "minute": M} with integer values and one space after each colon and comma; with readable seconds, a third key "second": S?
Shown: {"hour": 7, "minute": 37}
